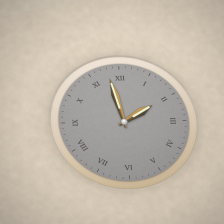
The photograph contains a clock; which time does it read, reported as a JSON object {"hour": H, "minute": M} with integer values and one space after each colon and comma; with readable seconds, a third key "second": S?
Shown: {"hour": 1, "minute": 58}
